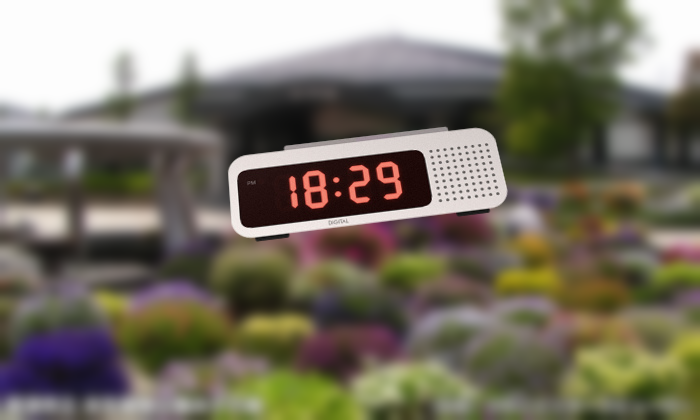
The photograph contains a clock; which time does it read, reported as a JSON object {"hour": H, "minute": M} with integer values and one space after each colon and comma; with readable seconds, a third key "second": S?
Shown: {"hour": 18, "minute": 29}
